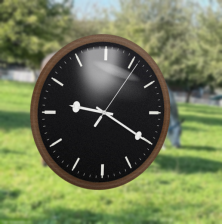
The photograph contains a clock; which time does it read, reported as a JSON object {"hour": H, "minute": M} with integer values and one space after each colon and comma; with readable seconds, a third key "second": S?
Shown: {"hour": 9, "minute": 20, "second": 6}
